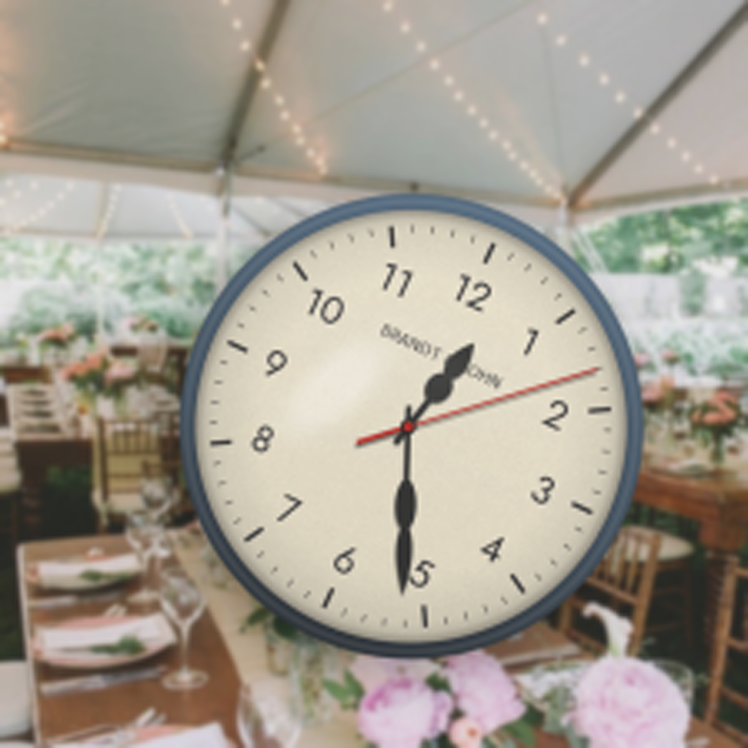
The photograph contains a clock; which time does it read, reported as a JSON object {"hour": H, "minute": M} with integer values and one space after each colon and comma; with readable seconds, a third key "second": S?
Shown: {"hour": 12, "minute": 26, "second": 8}
